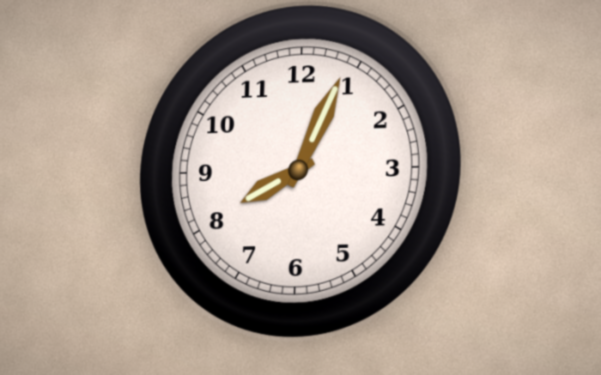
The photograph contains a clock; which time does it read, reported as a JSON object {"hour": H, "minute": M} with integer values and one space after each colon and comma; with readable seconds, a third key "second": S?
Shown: {"hour": 8, "minute": 4}
